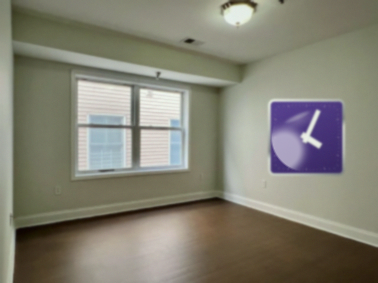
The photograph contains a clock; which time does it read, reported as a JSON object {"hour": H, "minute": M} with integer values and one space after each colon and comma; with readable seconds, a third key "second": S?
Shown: {"hour": 4, "minute": 4}
